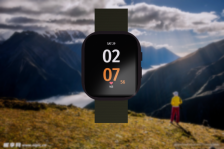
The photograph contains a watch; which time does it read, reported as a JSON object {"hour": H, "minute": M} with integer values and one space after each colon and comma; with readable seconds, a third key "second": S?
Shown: {"hour": 2, "minute": 7}
